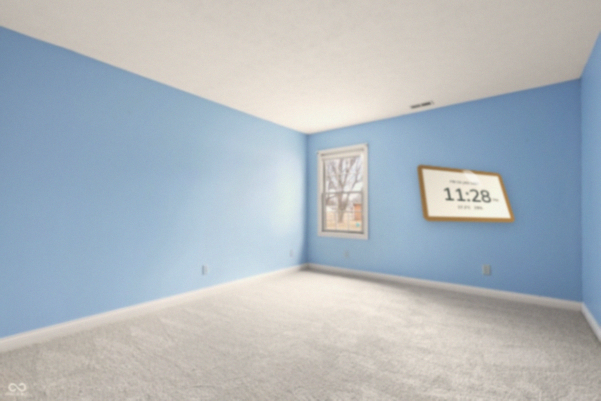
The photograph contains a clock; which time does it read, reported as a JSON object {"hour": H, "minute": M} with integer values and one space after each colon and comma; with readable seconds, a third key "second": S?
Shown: {"hour": 11, "minute": 28}
